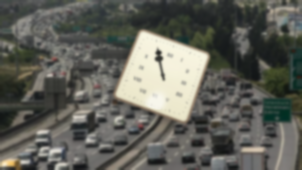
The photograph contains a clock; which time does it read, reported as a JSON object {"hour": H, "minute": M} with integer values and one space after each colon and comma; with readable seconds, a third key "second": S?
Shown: {"hour": 10, "minute": 55}
